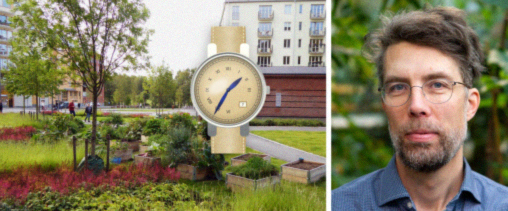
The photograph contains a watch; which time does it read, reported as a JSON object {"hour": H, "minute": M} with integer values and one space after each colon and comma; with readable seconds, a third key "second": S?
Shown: {"hour": 1, "minute": 35}
